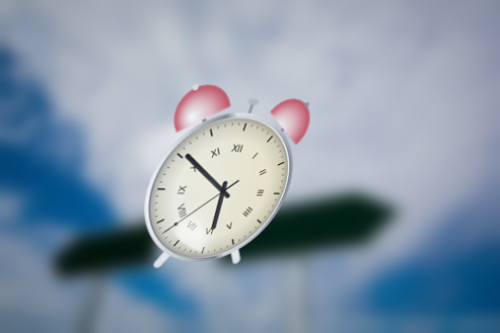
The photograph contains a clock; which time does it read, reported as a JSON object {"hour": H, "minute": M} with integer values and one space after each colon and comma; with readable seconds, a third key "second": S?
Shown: {"hour": 5, "minute": 50, "second": 38}
